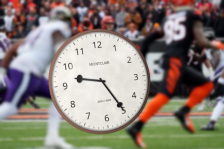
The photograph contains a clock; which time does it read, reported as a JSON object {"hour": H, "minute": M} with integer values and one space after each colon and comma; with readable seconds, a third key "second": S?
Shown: {"hour": 9, "minute": 25}
